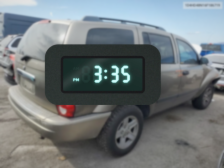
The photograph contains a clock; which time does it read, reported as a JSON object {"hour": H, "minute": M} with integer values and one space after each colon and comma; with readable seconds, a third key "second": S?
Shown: {"hour": 3, "minute": 35}
